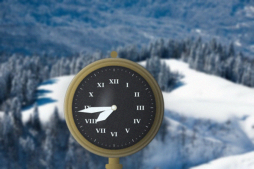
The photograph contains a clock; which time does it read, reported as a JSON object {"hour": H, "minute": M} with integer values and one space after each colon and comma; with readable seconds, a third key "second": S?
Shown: {"hour": 7, "minute": 44}
